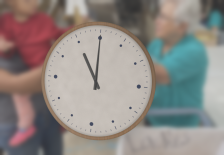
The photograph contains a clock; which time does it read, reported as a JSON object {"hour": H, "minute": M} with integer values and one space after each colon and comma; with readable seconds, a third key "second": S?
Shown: {"hour": 11, "minute": 0}
